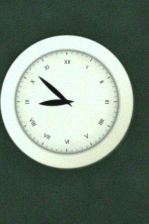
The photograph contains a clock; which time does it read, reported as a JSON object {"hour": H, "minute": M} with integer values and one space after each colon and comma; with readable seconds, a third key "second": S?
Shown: {"hour": 8, "minute": 52}
